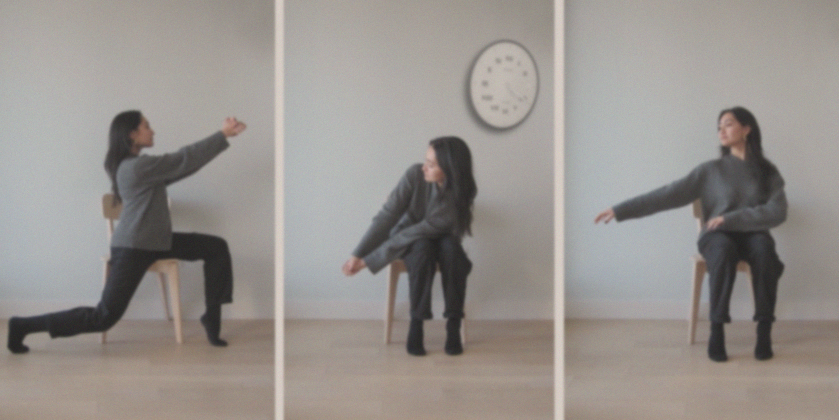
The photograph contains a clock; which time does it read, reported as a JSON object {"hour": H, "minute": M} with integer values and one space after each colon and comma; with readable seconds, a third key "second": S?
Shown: {"hour": 4, "minute": 20}
